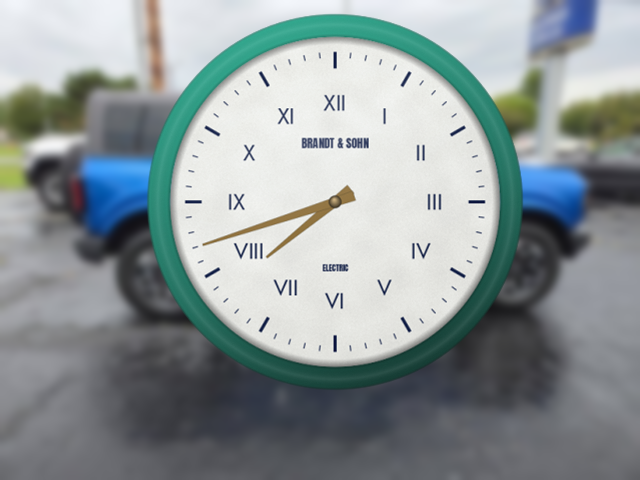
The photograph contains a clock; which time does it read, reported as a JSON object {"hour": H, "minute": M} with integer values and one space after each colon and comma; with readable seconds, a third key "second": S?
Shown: {"hour": 7, "minute": 42}
